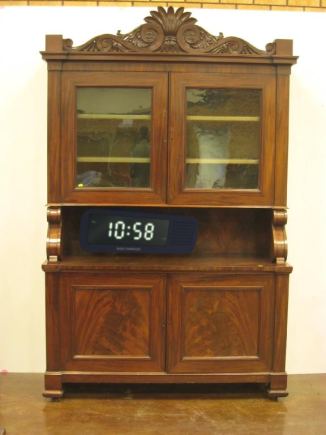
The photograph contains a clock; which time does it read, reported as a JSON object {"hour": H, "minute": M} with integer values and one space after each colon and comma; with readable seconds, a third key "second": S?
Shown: {"hour": 10, "minute": 58}
